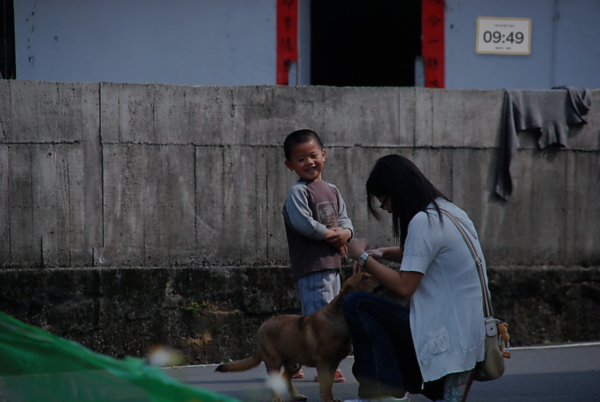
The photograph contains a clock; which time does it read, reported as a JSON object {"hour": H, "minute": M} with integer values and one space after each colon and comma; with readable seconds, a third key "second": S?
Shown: {"hour": 9, "minute": 49}
